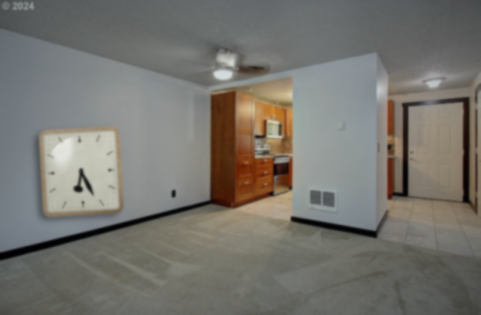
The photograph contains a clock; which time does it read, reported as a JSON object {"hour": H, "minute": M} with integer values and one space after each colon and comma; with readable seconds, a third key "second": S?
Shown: {"hour": 6, "minute": 26}
